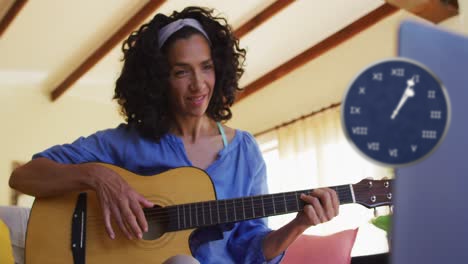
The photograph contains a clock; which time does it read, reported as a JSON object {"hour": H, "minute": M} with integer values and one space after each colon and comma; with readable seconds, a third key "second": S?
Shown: {"hour": 1, "minute": 4}
